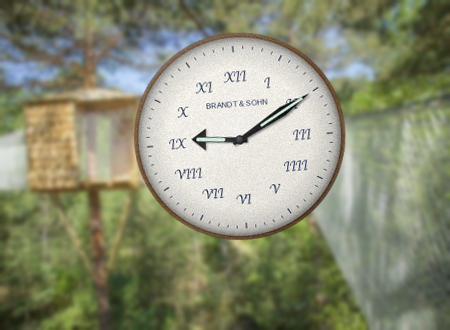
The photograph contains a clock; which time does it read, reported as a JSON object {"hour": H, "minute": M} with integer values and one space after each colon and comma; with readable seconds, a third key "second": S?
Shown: {"hour": 9, "minute": 10}
